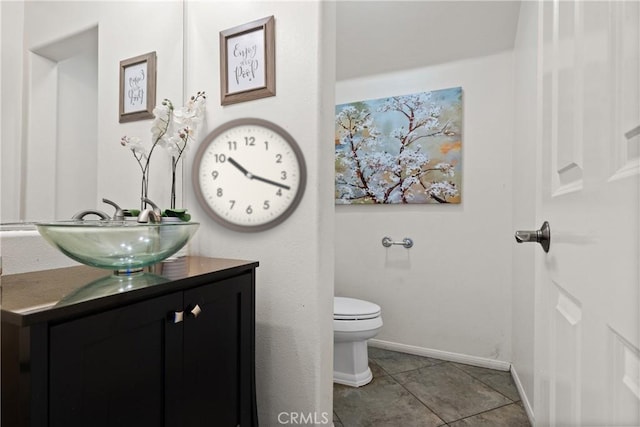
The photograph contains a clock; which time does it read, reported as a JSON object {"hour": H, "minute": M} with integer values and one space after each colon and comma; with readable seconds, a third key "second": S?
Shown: {"hour": 10, "minute": 18}
